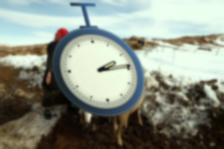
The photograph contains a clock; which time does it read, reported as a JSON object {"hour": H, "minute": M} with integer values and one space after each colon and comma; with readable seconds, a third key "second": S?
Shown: {"hour": 2, "minute": 14}
